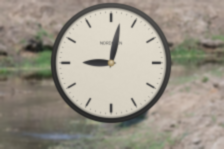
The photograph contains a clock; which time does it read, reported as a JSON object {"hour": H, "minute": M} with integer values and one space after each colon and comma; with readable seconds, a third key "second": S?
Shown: {"hour": 9, "minute": 2}
